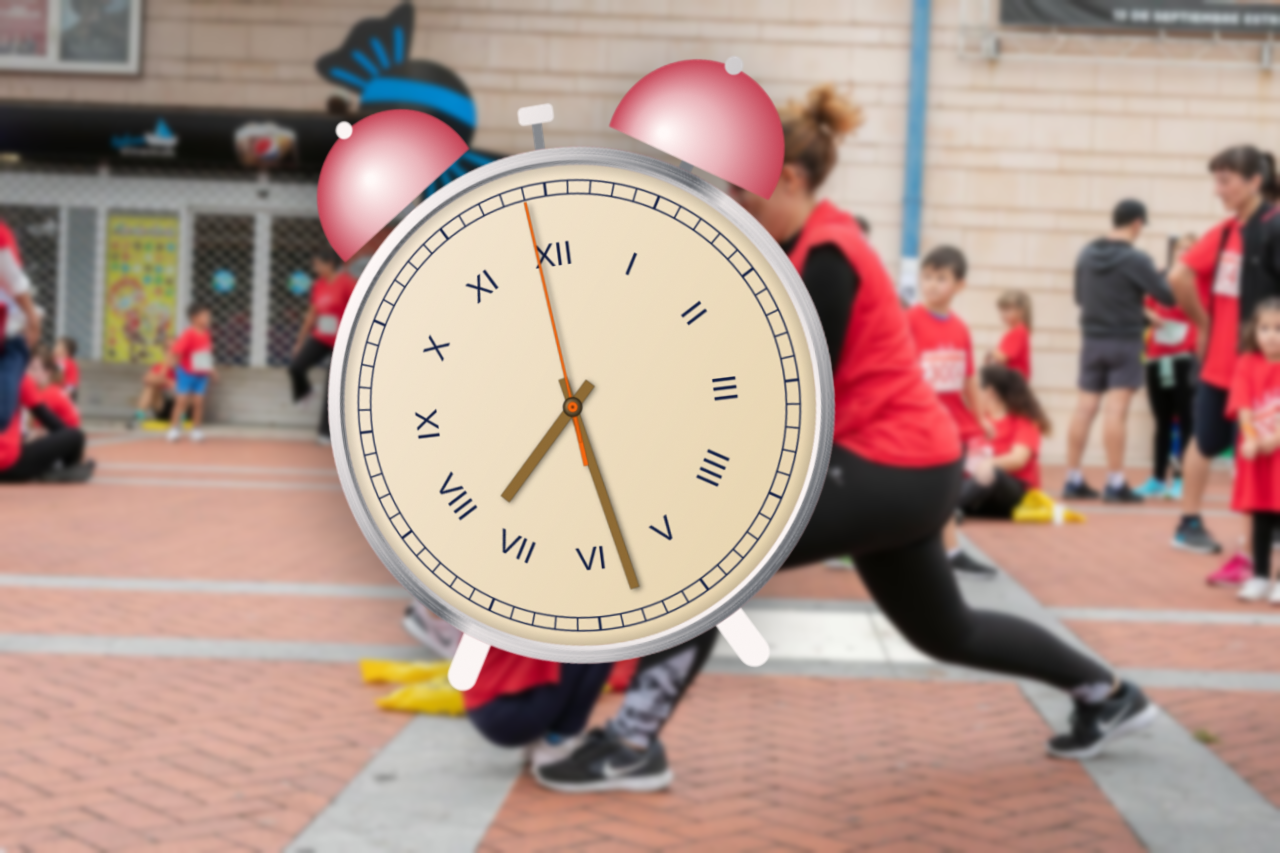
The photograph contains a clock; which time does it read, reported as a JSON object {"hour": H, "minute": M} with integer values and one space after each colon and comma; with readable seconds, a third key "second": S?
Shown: {"hour": 7, "minute": 27, "second": 59}
